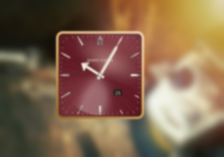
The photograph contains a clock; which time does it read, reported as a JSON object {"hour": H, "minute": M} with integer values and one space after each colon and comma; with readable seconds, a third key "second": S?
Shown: {"hour": 10, "minute": 5}
